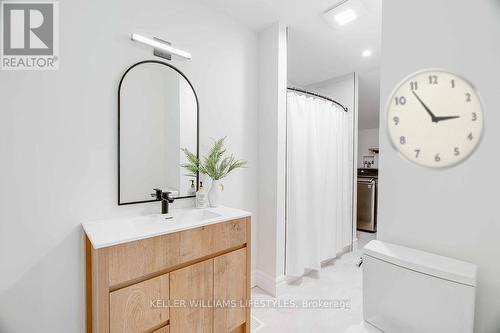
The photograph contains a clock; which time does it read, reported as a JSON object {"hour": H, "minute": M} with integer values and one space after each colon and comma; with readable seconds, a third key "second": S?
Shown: {"hour": 2, "minute": 54}
